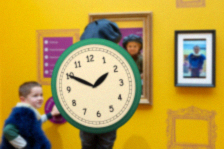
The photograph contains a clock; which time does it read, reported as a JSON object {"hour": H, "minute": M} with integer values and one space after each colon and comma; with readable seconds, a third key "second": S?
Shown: {"hour": 1, "minute": 50}
